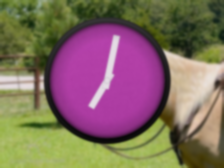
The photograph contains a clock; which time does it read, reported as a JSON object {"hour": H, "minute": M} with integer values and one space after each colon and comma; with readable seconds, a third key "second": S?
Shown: {"hour": 7, "minute": 2}
